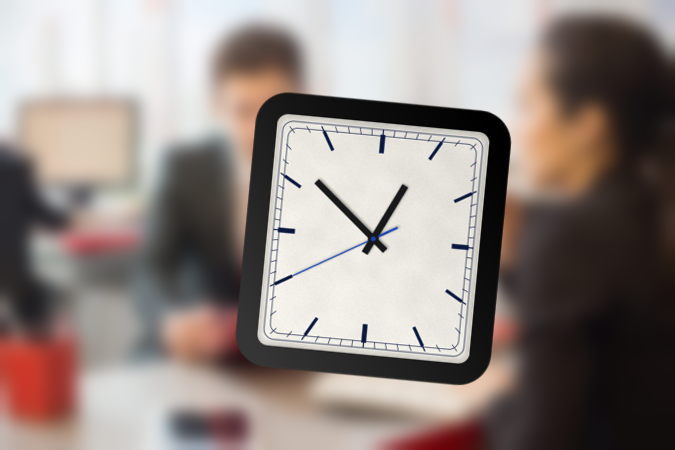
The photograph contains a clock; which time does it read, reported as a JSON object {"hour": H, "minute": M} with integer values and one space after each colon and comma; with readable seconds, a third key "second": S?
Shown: {"hour": 12, "minute": 51, "second": 40}
